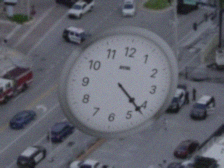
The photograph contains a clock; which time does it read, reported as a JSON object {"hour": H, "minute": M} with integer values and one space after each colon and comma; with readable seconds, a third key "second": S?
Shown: {"hour": 4, "minute": 22}
